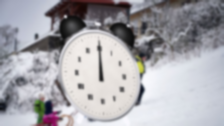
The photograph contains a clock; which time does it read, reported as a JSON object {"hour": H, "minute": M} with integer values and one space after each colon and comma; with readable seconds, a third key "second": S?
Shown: {"hour": 12, "minute": 0}
